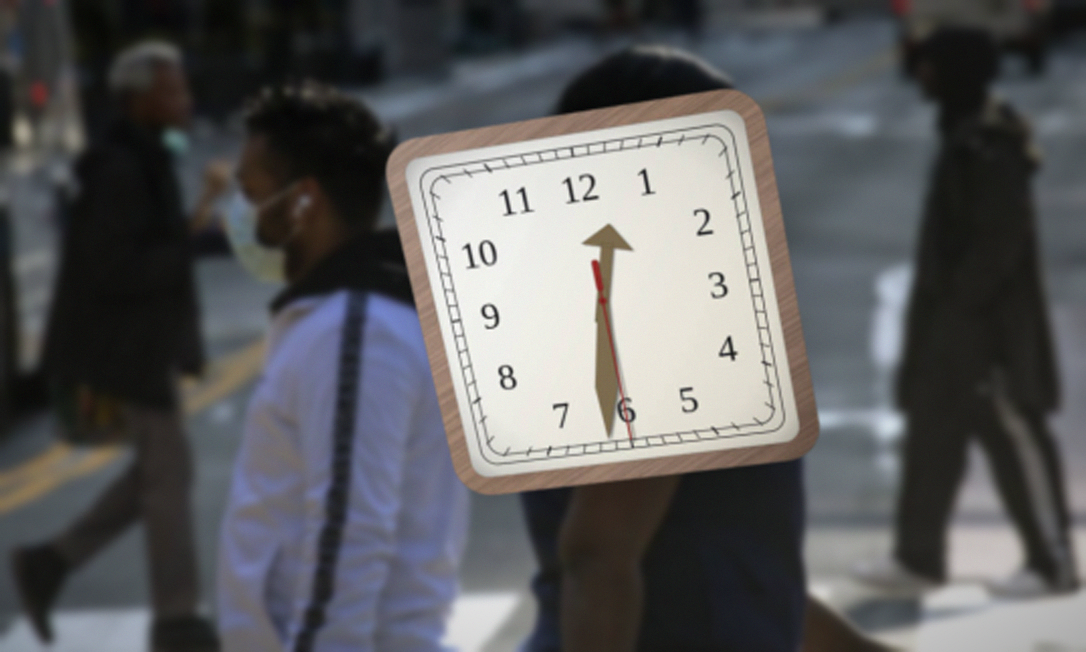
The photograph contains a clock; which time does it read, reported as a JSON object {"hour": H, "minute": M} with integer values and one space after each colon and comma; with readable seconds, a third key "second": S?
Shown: {"hour": 12, "minute": 31, "second": 30}
